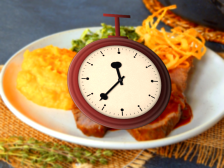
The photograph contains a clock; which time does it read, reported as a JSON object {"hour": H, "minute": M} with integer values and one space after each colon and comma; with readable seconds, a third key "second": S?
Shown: {"hour": 11, "minute": 37}
